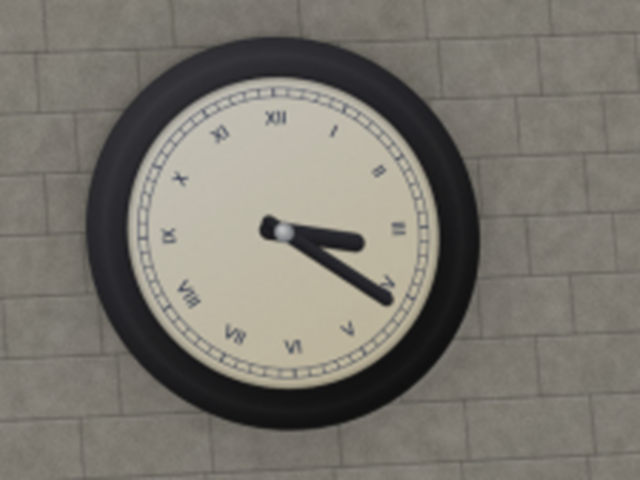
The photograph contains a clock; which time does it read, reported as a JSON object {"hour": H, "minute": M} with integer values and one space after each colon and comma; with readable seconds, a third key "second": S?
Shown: {"hour": 3, "minute": 21}
